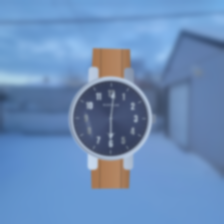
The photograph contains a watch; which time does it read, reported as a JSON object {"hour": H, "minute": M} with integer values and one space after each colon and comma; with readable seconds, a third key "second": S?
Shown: {"hour": 6, "minute": 1}
